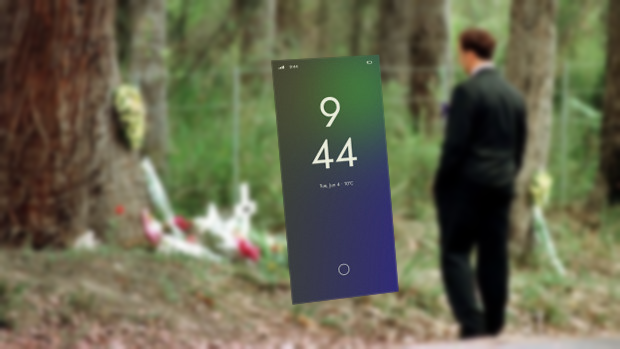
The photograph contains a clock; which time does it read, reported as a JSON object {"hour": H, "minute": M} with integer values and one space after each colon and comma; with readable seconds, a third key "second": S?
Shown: {"hour": 9, "minute": 44}
